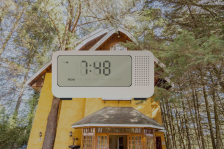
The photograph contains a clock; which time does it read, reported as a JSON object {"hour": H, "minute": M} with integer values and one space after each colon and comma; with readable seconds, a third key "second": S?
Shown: {"hour": 7, "minute": 48}
